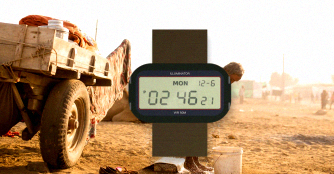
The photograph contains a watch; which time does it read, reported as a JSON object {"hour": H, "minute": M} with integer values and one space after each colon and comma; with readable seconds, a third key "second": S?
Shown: {"hour": 2, "minute": 46, "second": 21}
